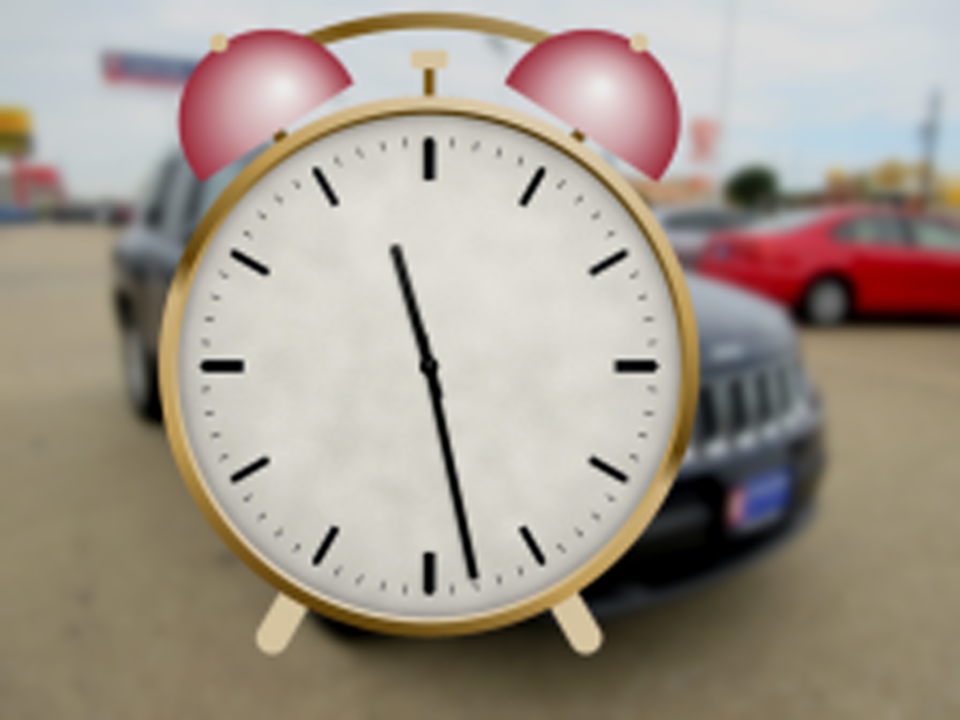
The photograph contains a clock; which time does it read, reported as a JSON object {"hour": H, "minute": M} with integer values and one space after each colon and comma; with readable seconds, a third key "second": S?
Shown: {"hour": 11, "minute": 28}
